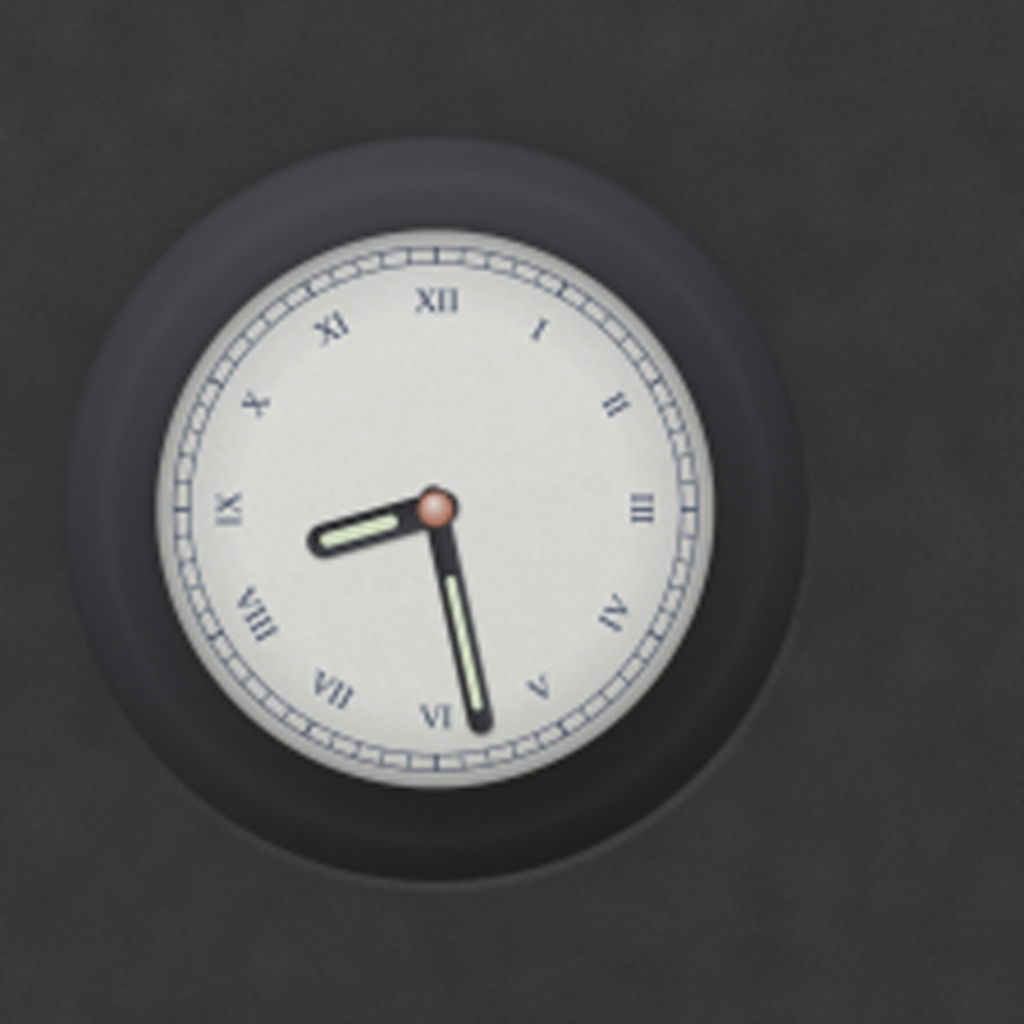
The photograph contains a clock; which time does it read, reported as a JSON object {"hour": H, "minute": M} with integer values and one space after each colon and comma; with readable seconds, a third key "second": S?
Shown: {"hour": 8, "minute": 28}
